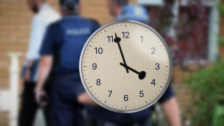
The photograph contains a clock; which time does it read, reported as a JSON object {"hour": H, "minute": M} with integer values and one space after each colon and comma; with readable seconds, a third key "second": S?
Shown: {"hour": 3, "minute": 57}
